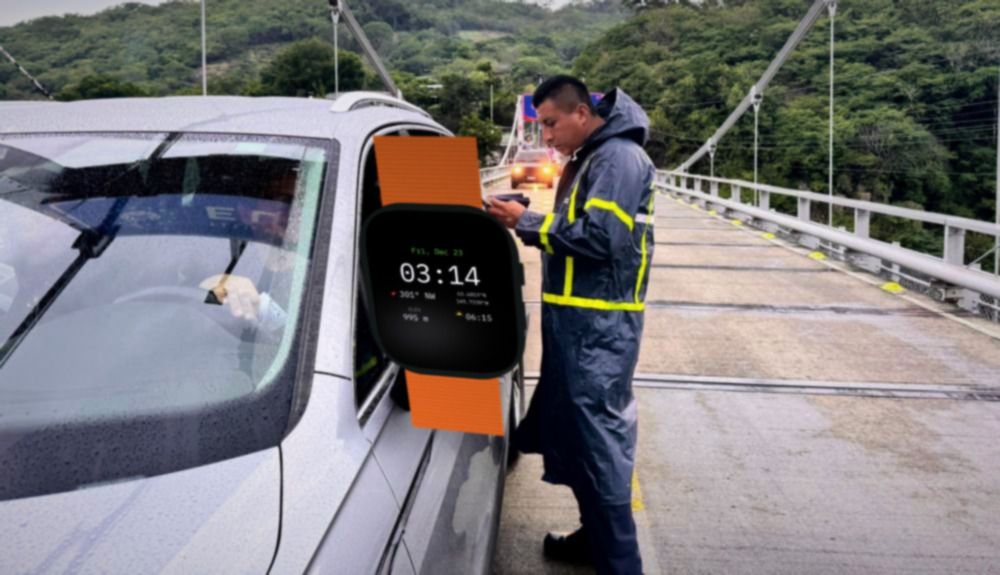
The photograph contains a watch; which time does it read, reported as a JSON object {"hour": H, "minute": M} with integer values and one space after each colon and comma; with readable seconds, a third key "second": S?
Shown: {"hour": 3, "minute": 14}
